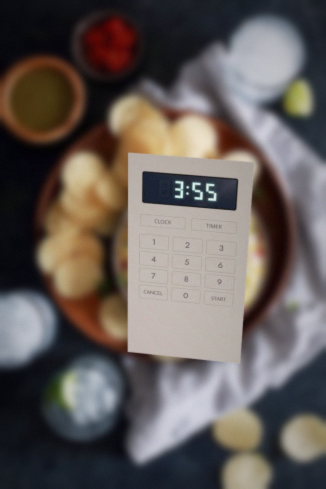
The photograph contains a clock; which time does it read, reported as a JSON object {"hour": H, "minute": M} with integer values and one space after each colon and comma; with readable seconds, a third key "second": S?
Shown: {"hour": 3, "minute": 55}
